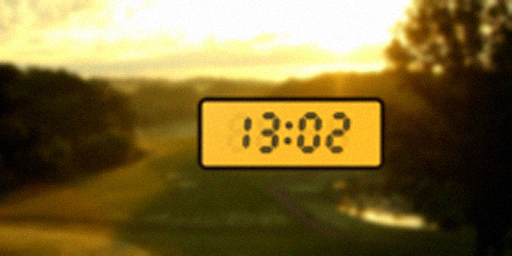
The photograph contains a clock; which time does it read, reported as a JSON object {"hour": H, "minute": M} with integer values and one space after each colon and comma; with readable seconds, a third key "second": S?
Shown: {"hour": 13, "minute": 2}
